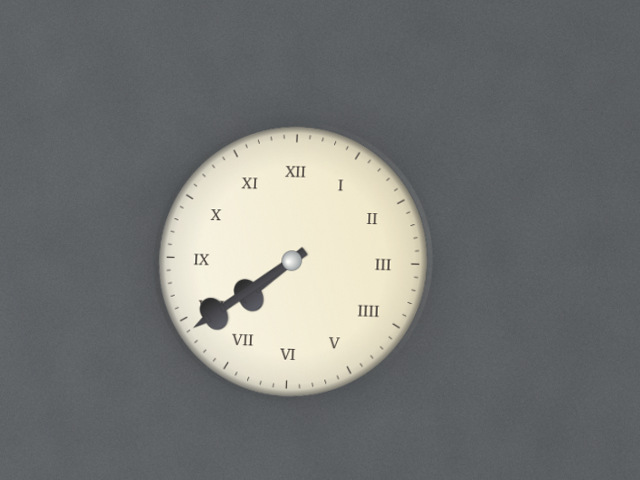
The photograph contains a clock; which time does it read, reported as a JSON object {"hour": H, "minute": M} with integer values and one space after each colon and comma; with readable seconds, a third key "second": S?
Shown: {"hour": 7, "minute": 39}
